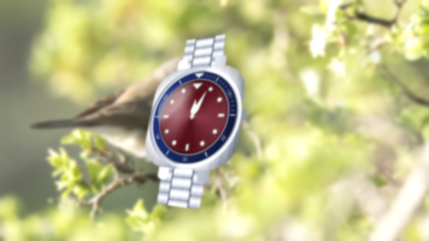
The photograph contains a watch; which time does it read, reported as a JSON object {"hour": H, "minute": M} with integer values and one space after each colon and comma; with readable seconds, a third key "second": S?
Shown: {"hour": 12, "minute": 4}
